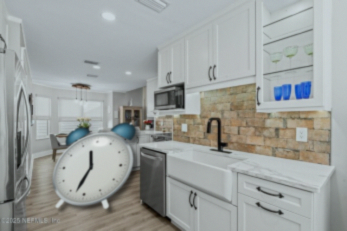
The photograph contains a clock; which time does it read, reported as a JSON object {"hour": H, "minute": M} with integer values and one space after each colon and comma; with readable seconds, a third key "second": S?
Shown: {"hour": 11, "minute": 33}
